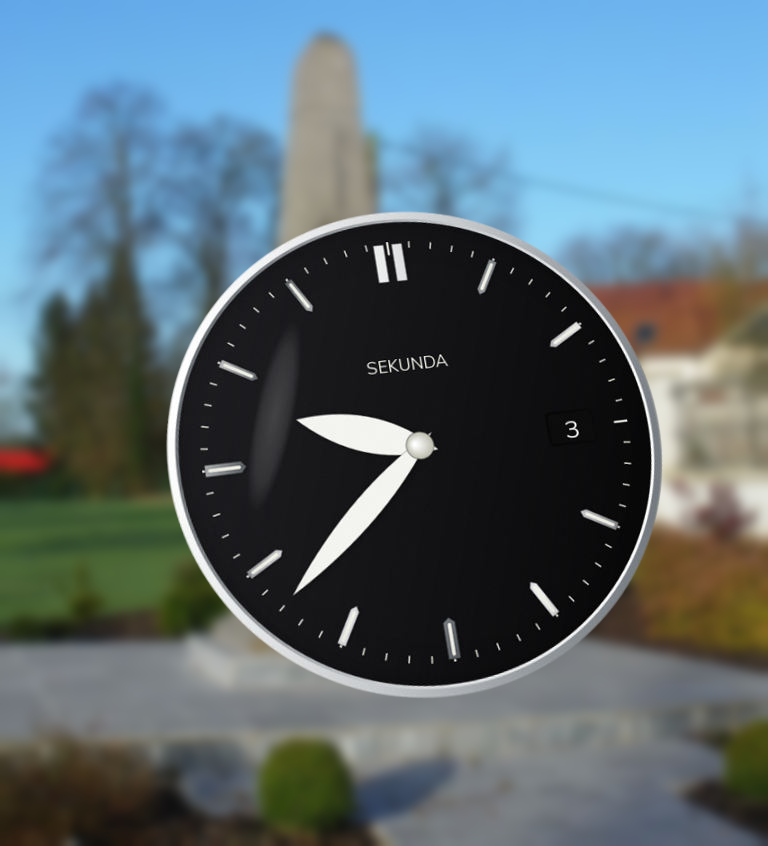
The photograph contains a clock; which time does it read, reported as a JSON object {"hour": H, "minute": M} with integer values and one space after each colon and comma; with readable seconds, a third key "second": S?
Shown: {"hour": 9, "minute": 38}
